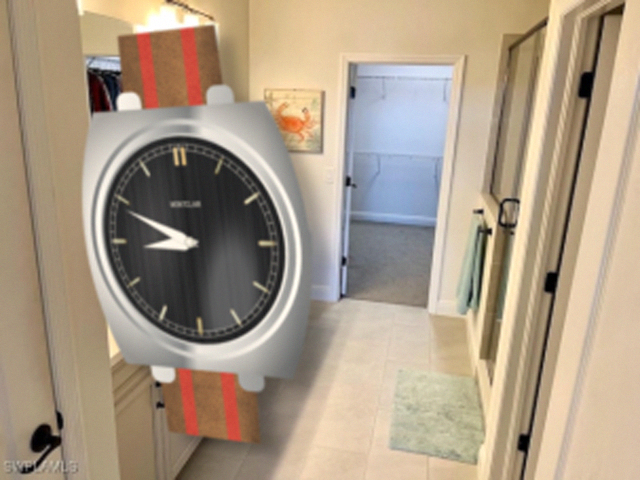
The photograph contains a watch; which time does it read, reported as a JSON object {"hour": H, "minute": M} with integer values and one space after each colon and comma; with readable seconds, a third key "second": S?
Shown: {"hour": 8, "minute": 49}
